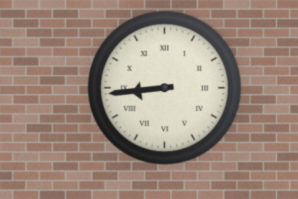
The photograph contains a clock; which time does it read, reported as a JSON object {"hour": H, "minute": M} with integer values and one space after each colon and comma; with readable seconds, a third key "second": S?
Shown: {"hour": 8, "minute": 44}
